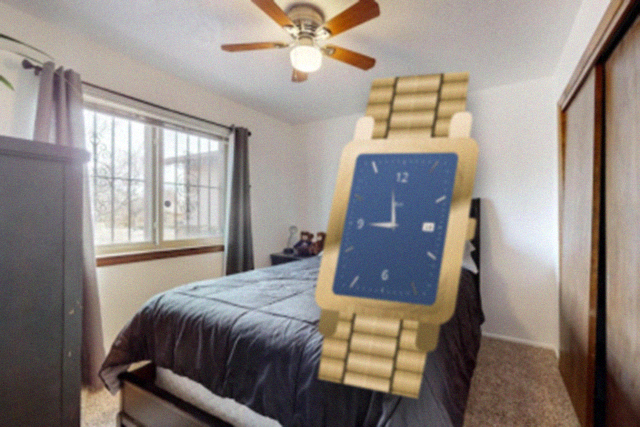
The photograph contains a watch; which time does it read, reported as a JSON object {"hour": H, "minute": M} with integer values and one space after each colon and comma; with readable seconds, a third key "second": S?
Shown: {"hour": 8, "minute": 58}
